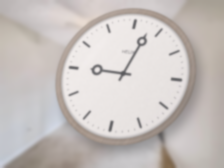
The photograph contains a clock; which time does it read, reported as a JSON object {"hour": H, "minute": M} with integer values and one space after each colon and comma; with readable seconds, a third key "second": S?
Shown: {"hour": 9, "minute": 3}
